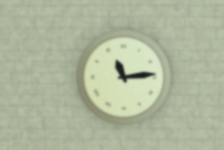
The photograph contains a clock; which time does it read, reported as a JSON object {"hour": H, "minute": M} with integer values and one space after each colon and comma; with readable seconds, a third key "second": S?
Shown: {"hour": 11, "minute": 14}
